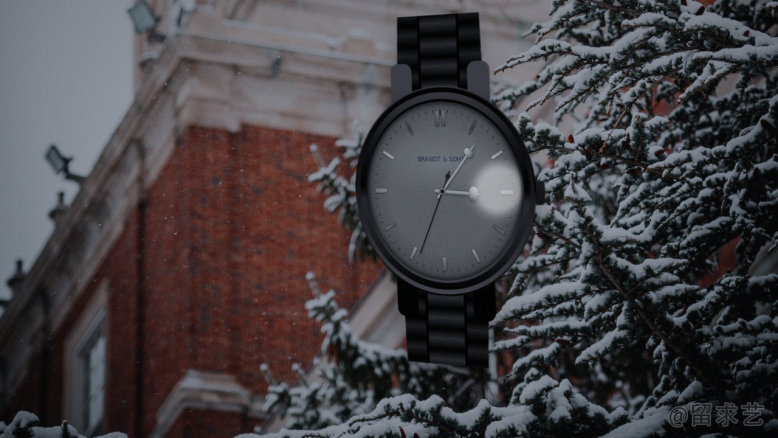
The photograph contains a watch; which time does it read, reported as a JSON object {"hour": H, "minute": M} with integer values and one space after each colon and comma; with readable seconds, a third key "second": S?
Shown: {"hour": 3, "minute": 6, "second": 34}
